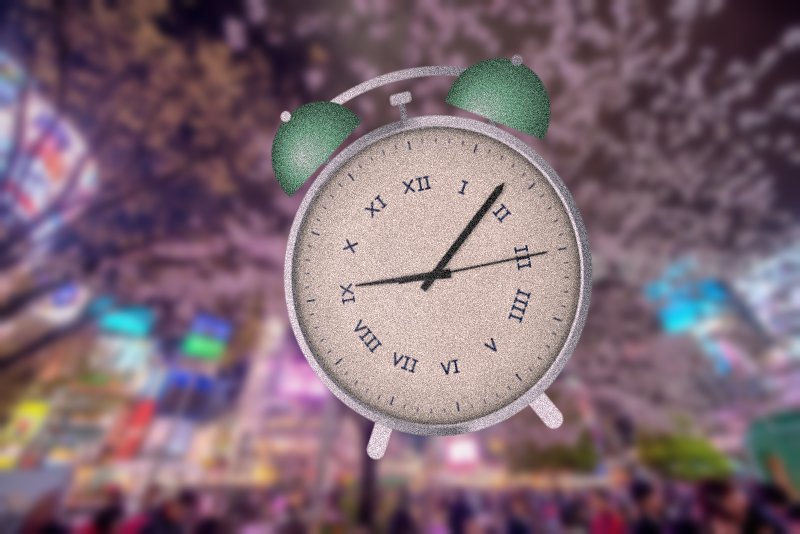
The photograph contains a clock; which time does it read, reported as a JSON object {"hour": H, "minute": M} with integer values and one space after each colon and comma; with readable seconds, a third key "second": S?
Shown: {"hour": 9, "minute": 8, "second": 15}
